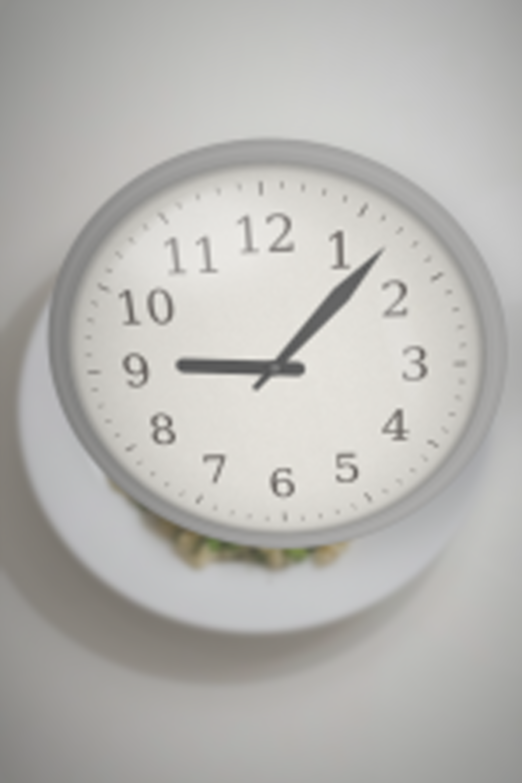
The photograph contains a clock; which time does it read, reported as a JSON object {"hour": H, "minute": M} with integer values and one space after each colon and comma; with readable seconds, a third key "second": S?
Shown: {"hour": 9, "minute": 7}
